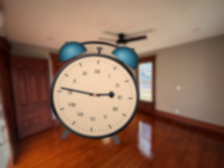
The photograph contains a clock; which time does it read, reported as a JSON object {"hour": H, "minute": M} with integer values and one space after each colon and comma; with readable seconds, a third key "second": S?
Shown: {"hour": 2, "minute": 46}
